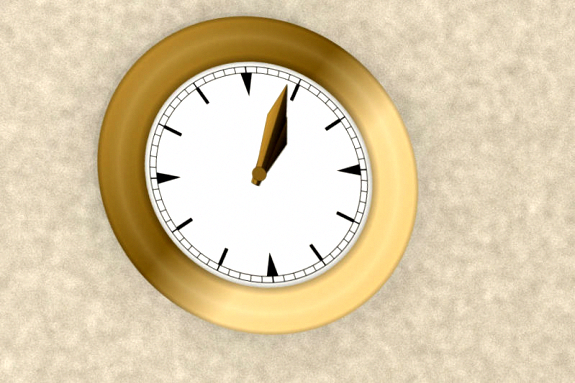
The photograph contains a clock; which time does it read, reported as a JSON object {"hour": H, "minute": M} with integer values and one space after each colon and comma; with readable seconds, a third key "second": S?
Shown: {"hour": 1, "minute": 4}
